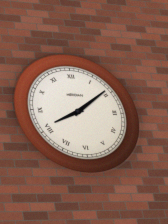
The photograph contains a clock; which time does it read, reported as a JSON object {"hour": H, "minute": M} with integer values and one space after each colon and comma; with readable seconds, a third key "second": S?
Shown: {"hour": 8, "minute": 9}
